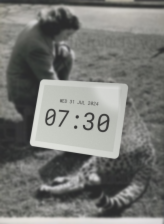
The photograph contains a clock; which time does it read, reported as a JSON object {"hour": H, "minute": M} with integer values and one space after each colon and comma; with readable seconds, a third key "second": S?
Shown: {"hour": 7, "minute": 30}
